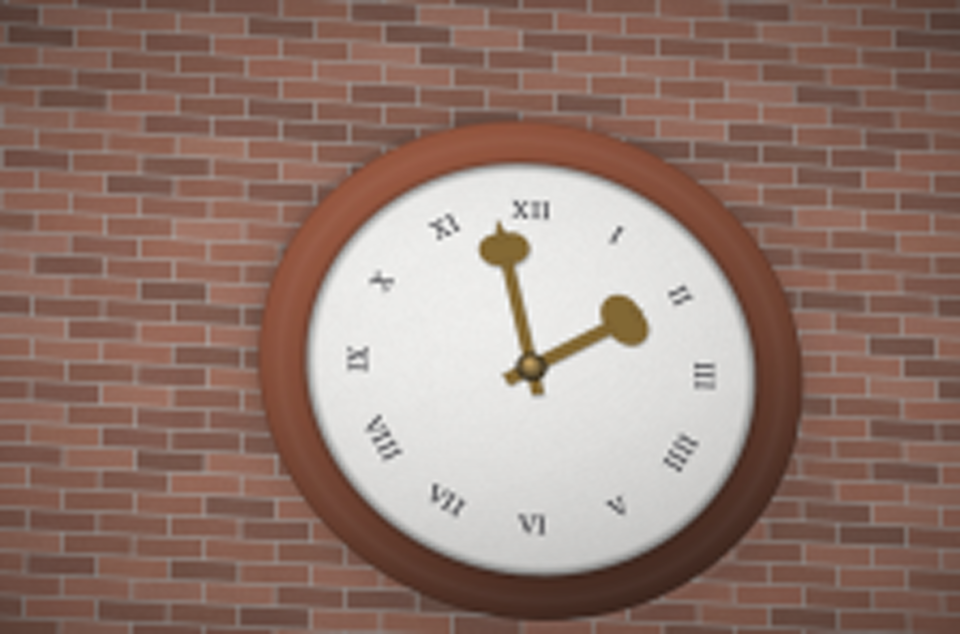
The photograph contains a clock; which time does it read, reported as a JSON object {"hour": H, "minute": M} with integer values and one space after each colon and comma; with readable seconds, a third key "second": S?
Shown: {"hour": 1, "minute": 58}
